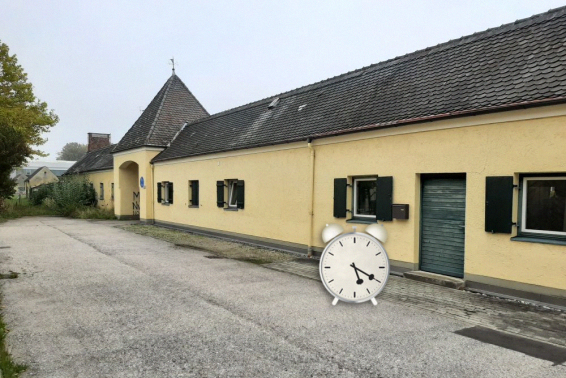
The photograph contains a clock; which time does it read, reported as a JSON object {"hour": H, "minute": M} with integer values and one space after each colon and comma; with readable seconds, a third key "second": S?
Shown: {"hour": 5, "minute": 20}
